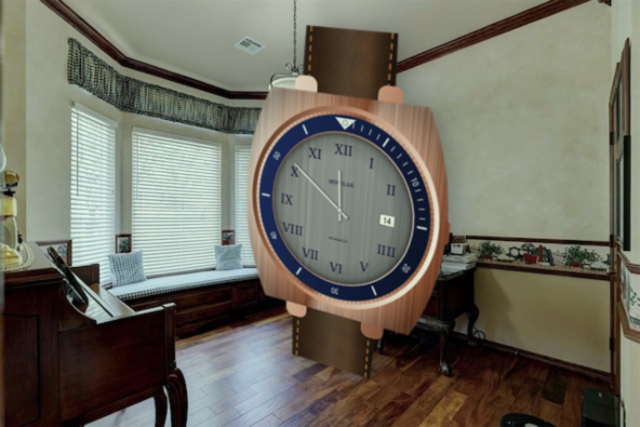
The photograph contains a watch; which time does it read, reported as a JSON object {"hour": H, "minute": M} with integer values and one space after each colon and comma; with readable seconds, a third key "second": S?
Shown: {"hour": 11, "minute": 51}
